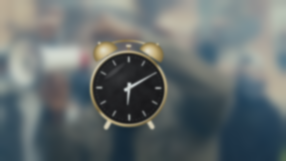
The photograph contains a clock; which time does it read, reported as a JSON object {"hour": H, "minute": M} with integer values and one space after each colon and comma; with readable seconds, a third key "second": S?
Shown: {"hour": 6, "minute": 10}
